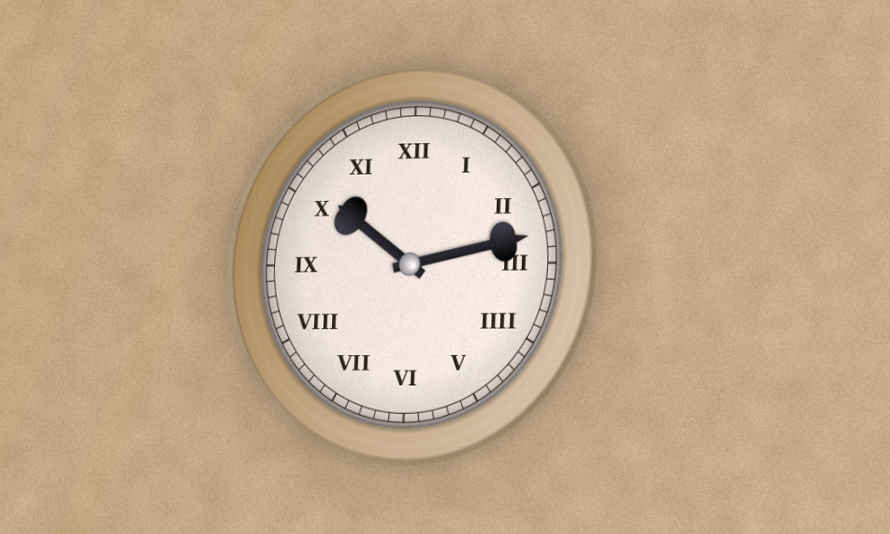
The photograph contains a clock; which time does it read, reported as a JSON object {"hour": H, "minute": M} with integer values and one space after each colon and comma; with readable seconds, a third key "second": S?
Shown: {"hour": 10, "minute": 13}
